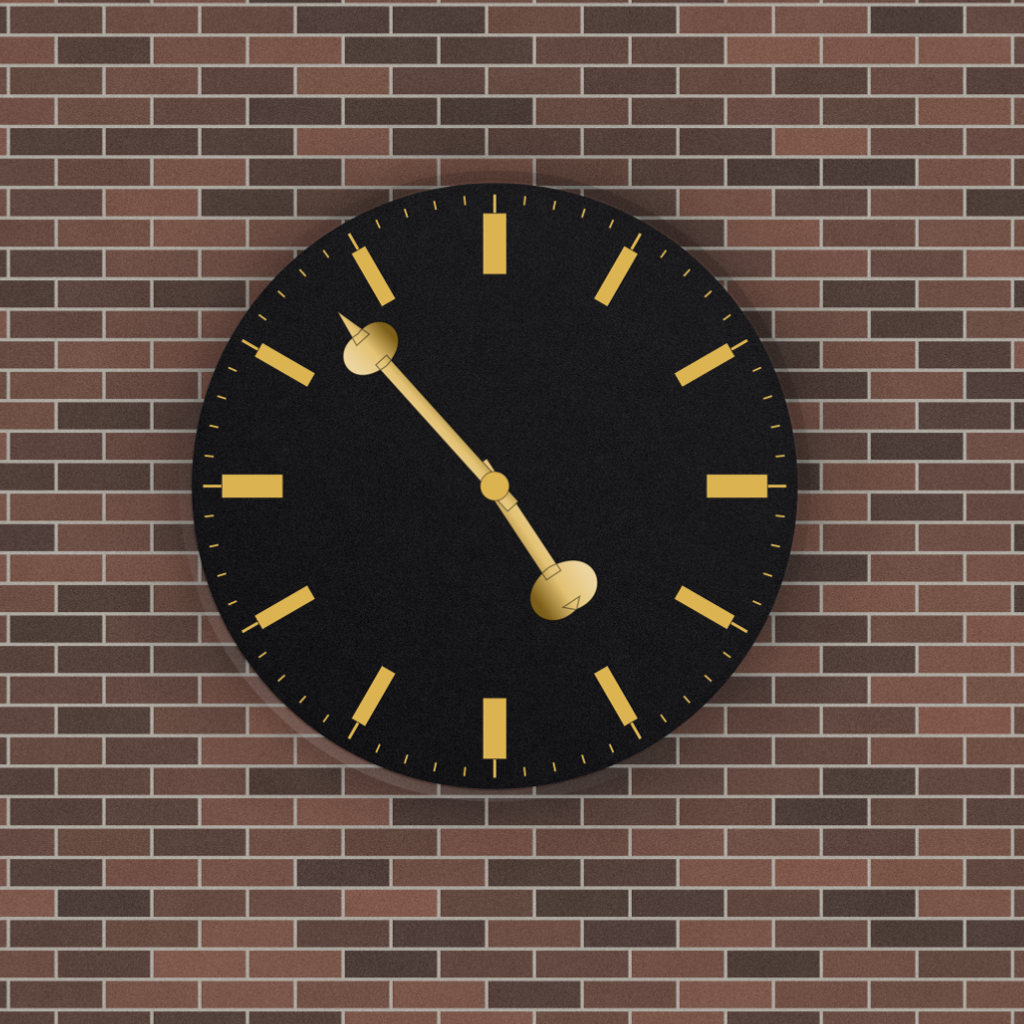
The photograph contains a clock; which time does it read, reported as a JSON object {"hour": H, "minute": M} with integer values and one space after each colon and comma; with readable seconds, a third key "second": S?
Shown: {"hour": 4, "minute": 53}
